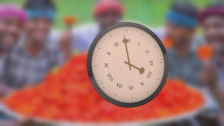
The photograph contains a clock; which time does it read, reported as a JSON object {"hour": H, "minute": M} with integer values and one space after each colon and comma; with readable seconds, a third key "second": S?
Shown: {"hour": 3, "minute": 59}
